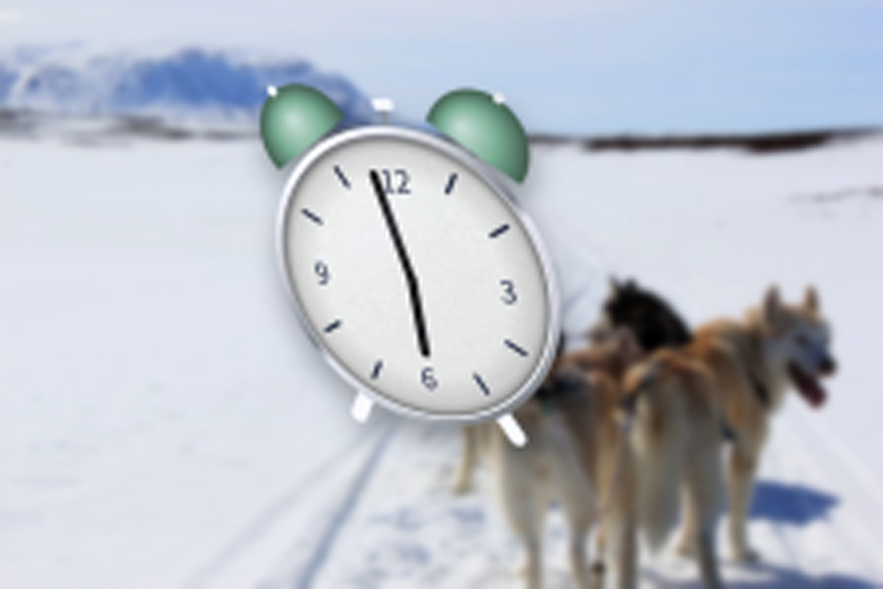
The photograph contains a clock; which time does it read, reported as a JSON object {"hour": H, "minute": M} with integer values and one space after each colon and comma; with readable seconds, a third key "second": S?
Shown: {"hour": 5, "minute": 58}
